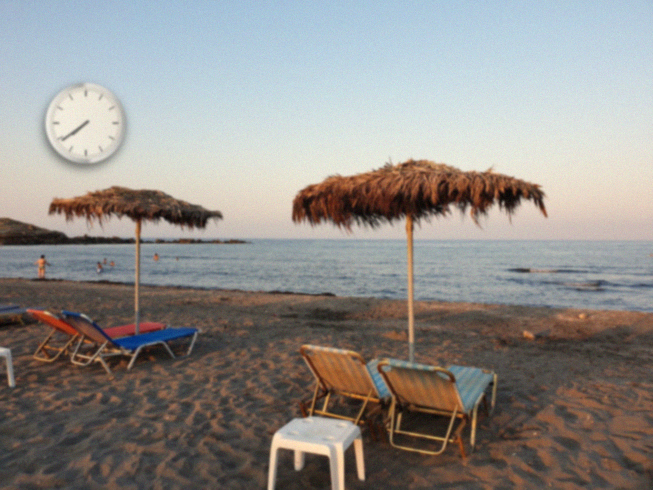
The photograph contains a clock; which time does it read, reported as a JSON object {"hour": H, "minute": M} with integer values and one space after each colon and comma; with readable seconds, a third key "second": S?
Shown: {"hour": 7, "minute": 39}
